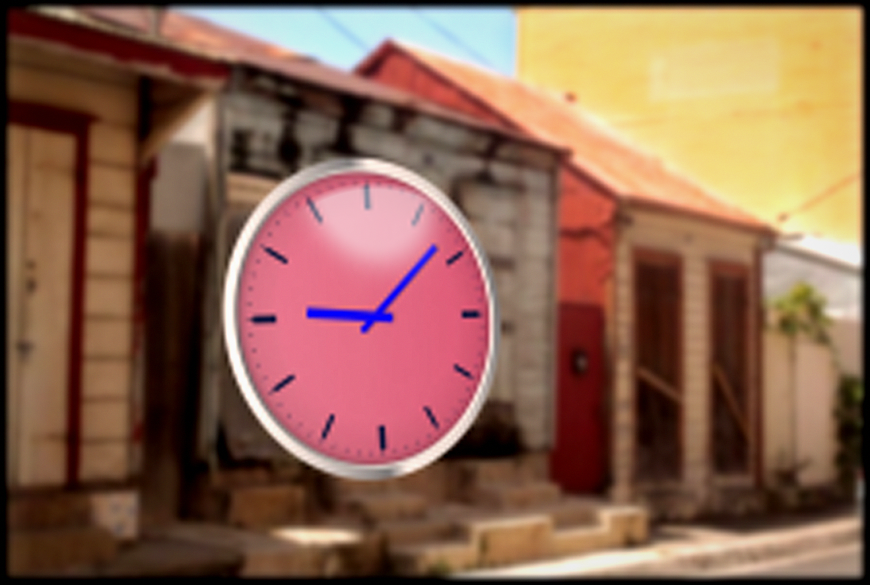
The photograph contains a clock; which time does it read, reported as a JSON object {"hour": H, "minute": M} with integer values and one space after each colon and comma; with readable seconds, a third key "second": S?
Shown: {"hour": 9, "minute": 8}
